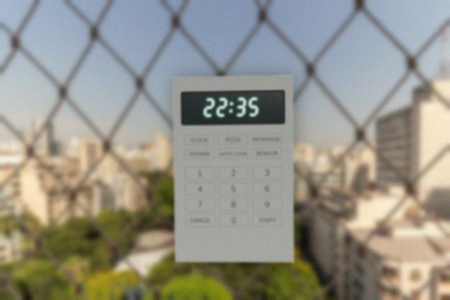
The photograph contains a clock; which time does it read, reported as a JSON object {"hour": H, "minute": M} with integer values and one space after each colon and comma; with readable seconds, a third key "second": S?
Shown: {"hour": 22, "minute": 35}
